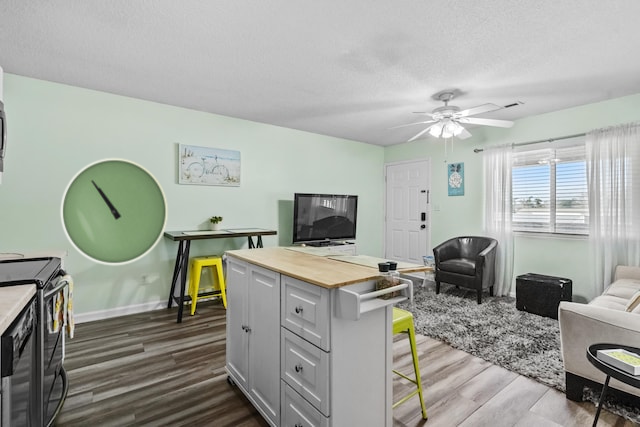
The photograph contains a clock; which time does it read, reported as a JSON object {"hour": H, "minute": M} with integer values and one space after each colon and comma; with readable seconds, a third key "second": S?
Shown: {"hour": 10, "minute": 54}
